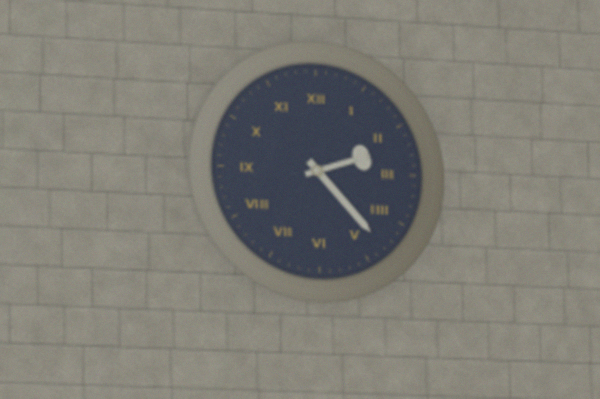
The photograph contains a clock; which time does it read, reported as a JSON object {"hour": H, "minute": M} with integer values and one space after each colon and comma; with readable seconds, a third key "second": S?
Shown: {"hour": 2, "minute": 23}
